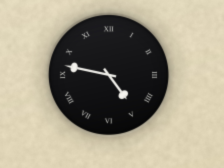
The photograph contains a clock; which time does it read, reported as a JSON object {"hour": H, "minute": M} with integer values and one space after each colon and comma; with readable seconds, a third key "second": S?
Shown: {"hour": 4, "minute": 47}
